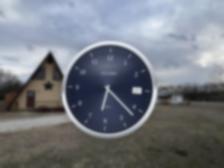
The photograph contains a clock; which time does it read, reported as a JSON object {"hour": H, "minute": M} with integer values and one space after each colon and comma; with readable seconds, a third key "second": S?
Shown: {"hour": 6, "minute": 22}
